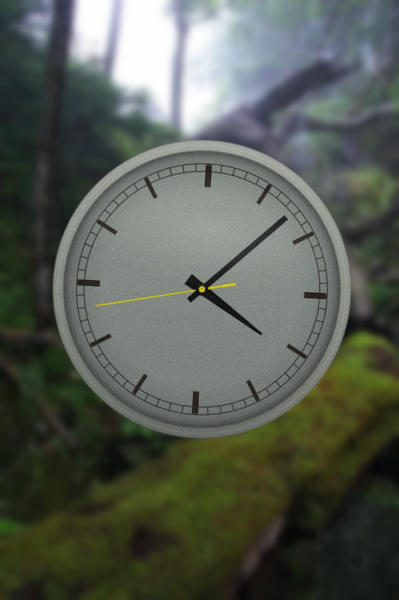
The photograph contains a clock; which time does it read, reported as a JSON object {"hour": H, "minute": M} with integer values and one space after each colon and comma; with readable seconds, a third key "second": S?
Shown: {"hour": 4, "minute": 7, "second": 43}
